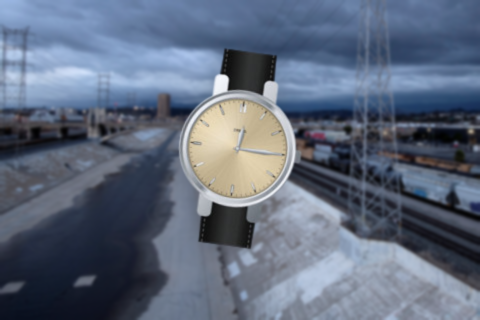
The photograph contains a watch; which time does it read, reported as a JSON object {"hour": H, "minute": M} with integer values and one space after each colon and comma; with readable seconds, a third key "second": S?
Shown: {"hour": 12, "minute": 15}
